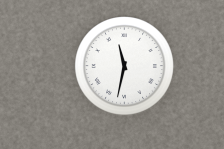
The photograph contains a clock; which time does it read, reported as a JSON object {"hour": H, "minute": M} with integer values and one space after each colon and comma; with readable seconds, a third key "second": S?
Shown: {"hour": 11, "minute": 32}
